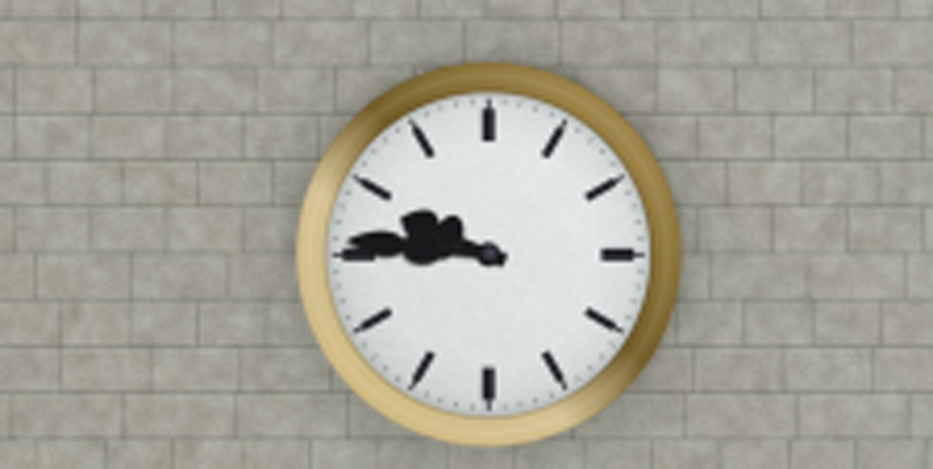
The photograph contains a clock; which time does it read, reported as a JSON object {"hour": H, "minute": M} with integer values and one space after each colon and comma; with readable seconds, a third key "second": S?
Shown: {"hour": 9, "minute": 46}
